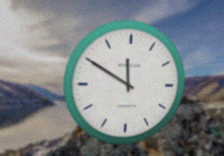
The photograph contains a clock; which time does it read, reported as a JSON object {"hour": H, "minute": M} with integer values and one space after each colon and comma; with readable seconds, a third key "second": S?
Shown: {"hour": 11, "minute": 50}
